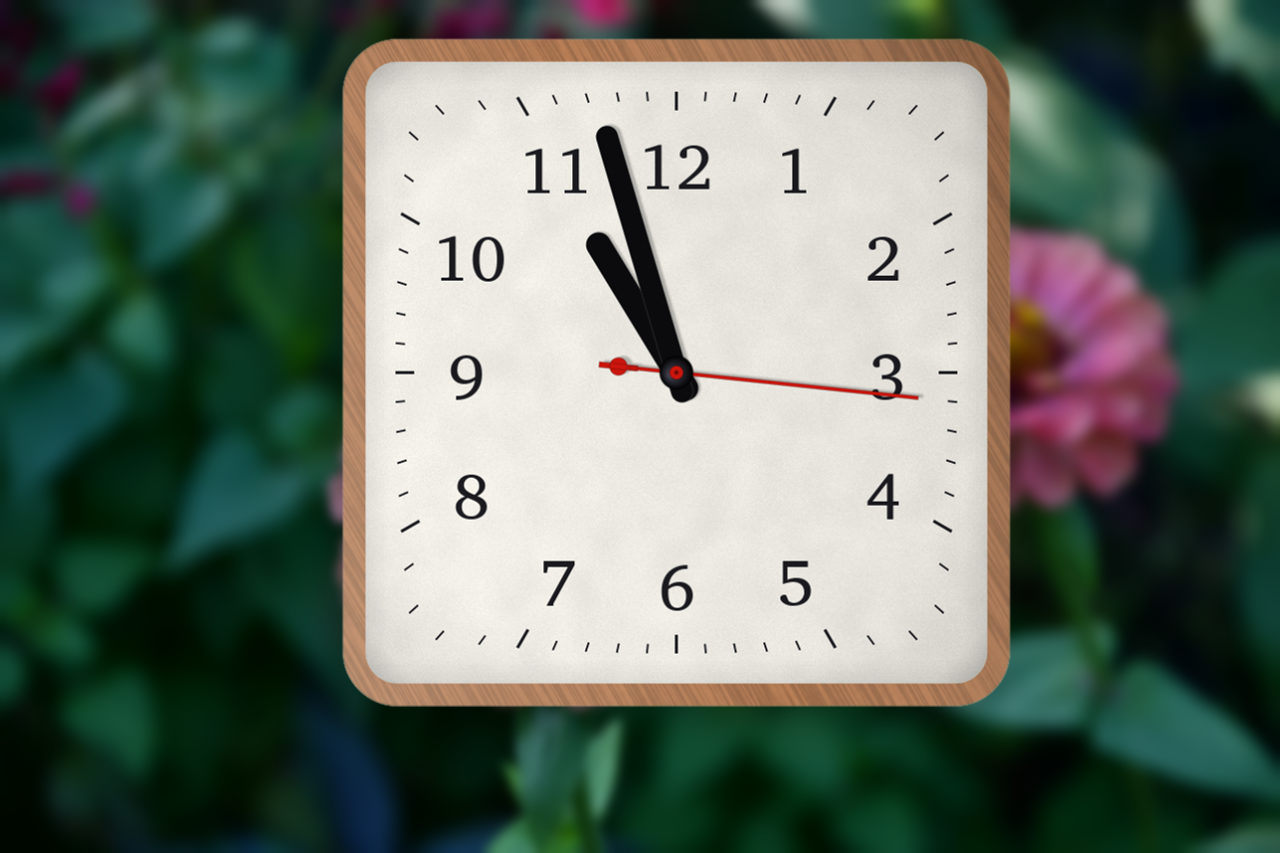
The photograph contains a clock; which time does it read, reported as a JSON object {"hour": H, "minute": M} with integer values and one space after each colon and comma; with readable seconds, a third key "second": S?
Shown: {"hour": 10, "minute": 57, "second": 16}
